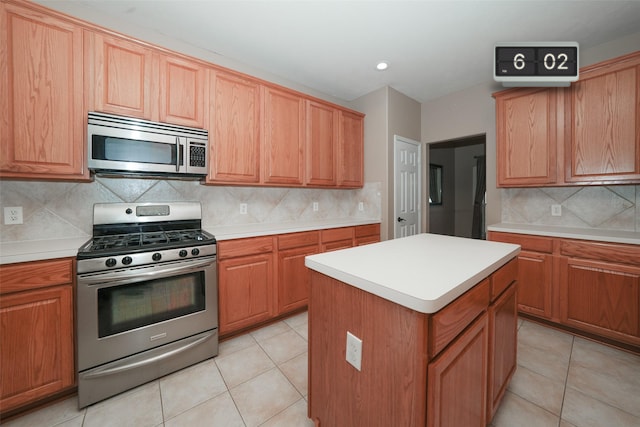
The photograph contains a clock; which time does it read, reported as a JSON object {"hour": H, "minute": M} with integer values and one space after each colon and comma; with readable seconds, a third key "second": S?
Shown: {"hour": 6, "minute": 2}
